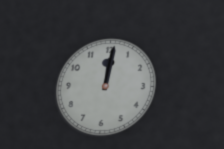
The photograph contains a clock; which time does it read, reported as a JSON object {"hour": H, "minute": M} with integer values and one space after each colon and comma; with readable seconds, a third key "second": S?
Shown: {"hour": 12, "minute": 1}
